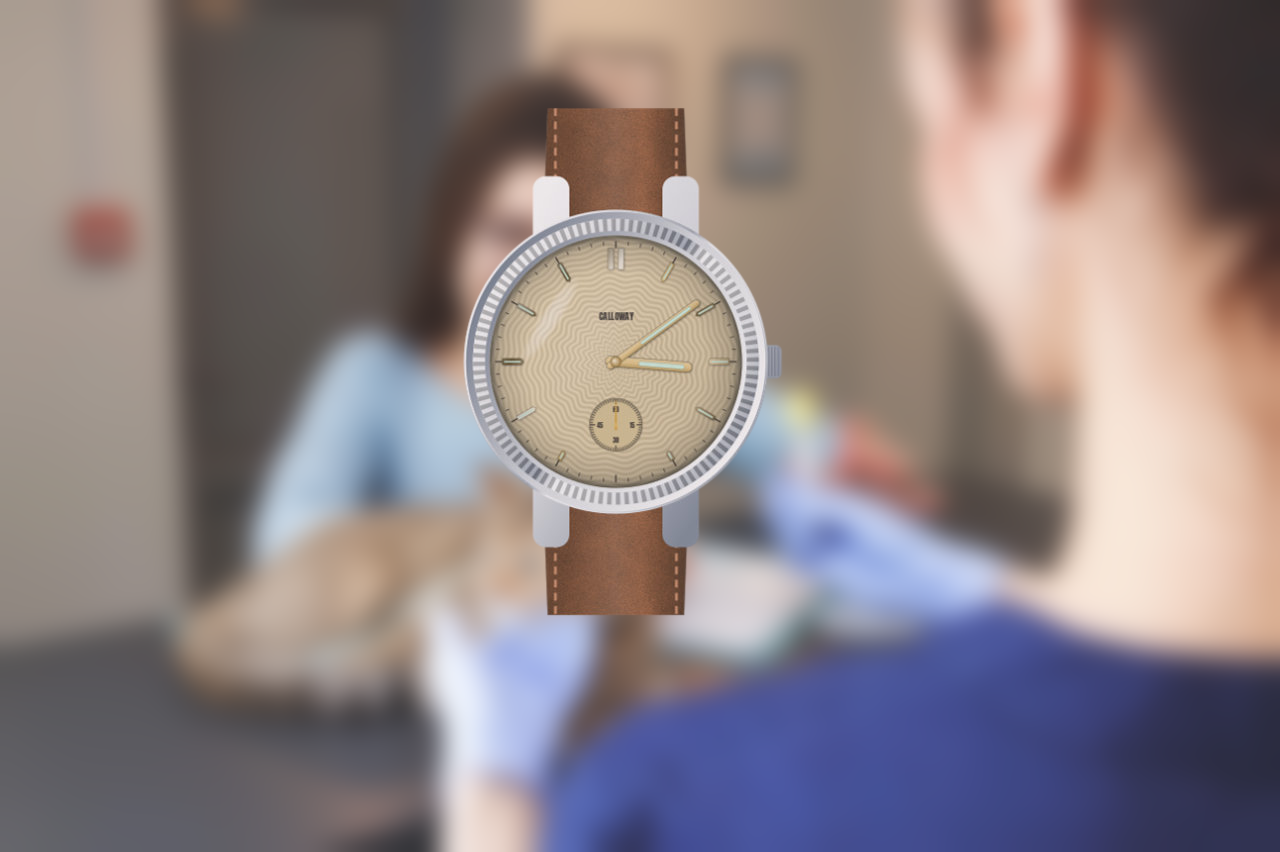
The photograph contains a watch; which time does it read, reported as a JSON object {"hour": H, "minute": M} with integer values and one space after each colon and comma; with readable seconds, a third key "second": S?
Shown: {"hour": 3, "minute": 9}
